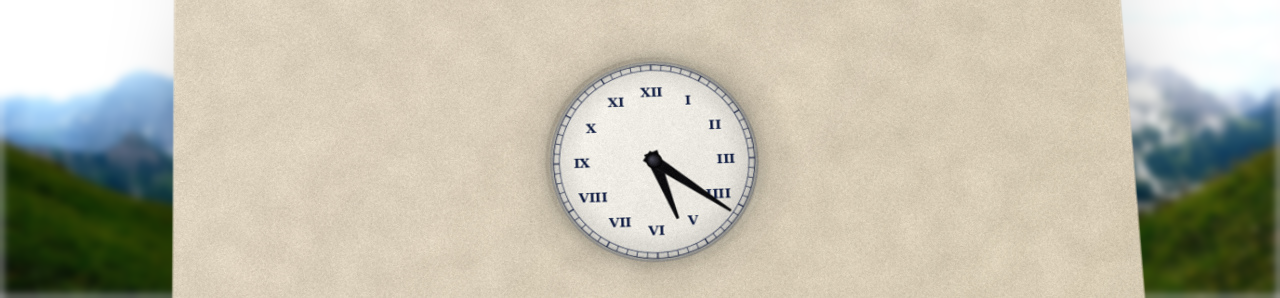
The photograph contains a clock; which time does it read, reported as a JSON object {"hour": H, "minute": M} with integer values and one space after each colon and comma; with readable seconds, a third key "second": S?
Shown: {"hour": 5, "minute": 21}
